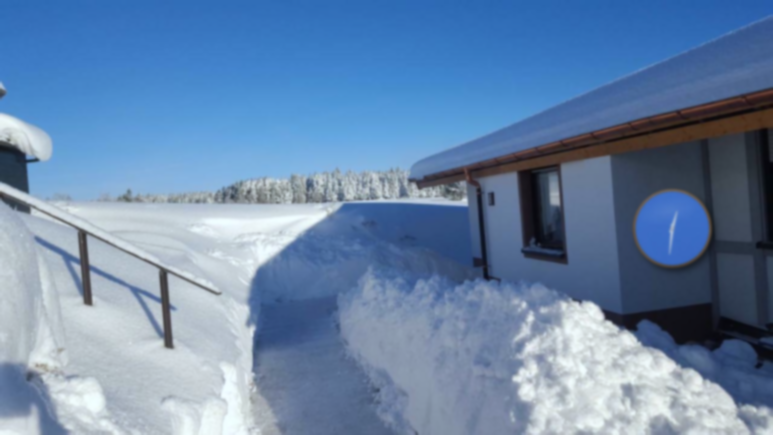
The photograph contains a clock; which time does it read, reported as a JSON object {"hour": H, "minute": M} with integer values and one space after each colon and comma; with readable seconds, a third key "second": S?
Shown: {"hour": 12, "minute": 31}
